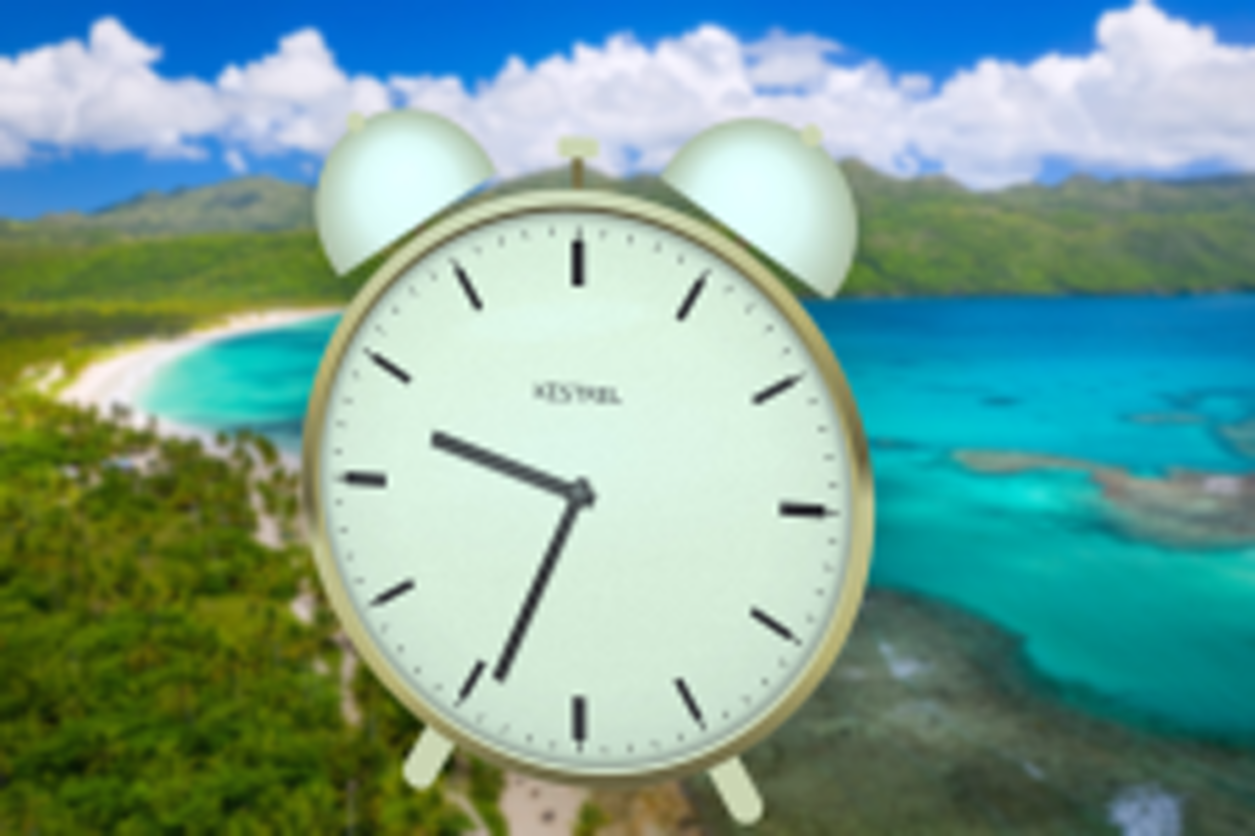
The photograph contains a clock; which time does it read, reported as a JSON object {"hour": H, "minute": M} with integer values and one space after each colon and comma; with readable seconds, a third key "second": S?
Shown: {"hour": 9, "minute": 34}
